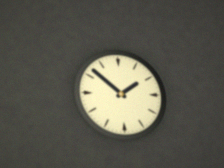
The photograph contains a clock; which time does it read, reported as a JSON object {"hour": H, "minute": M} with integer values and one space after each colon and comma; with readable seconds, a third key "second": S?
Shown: {"hour": 1, "minute": 52}
